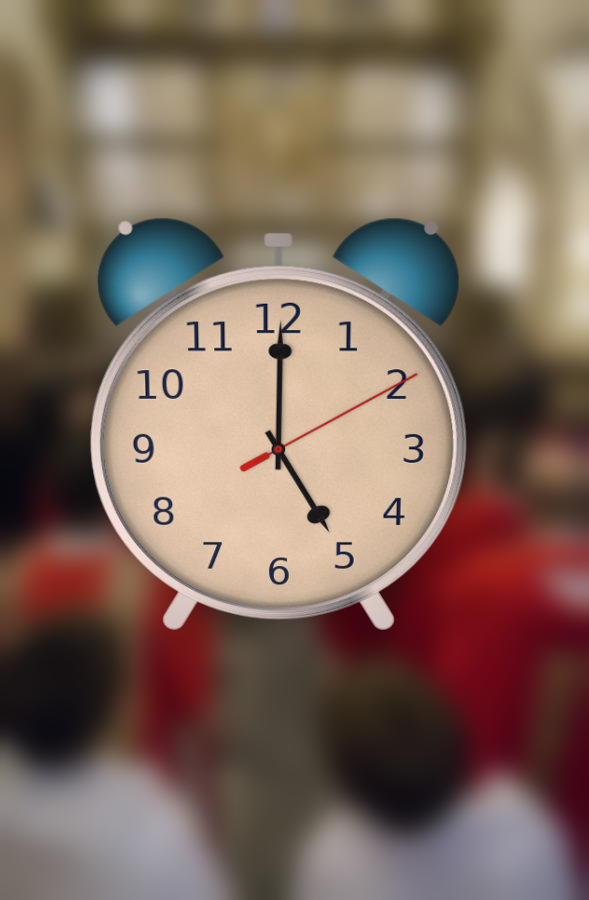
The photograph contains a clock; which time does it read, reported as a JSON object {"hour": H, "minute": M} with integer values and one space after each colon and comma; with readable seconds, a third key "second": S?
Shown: {"hour": 5, "minute": 0, "second": 10}
